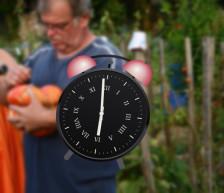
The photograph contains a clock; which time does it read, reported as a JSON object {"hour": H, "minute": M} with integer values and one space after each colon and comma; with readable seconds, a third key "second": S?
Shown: {"hour": 5, "minute": 59}
